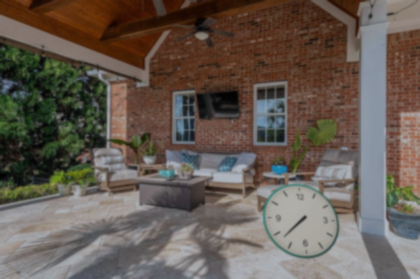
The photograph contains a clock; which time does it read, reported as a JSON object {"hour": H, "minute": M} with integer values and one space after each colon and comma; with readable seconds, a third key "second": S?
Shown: {"hour": 7, "minute": 38}
